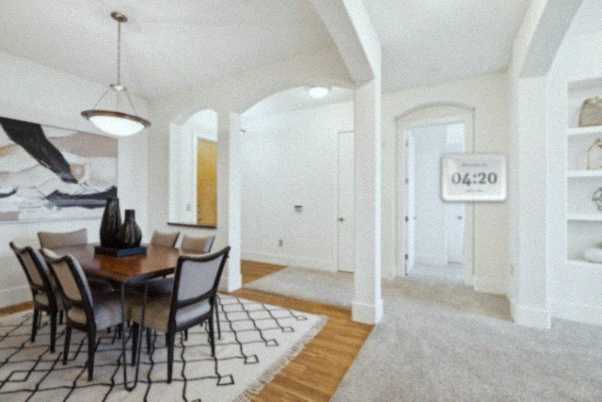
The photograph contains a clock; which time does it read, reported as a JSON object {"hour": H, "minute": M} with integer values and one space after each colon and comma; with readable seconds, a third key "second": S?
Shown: {"hour": 4, "minute": 20}
